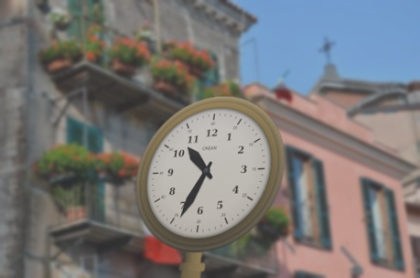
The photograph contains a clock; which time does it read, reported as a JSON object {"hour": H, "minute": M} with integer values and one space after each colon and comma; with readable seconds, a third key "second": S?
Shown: {"hour": 10, "minute": 34}
